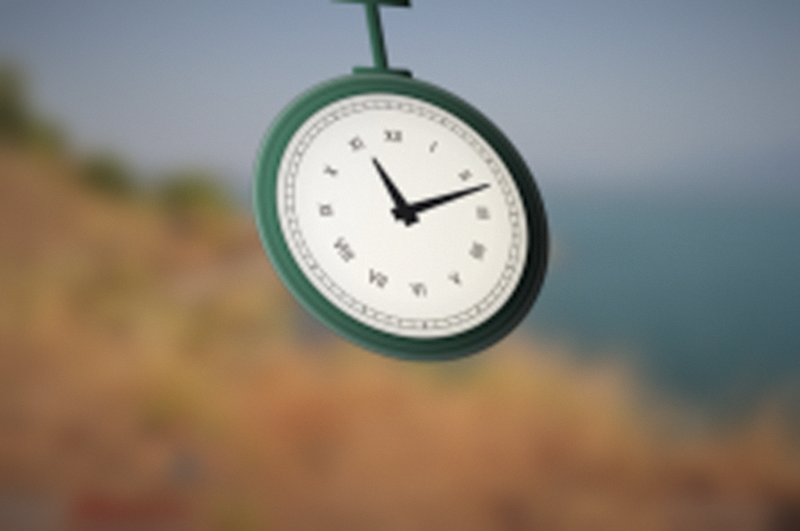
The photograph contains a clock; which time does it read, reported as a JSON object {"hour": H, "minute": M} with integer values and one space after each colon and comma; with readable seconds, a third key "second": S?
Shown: {"hour": 11, "minute": 12}
